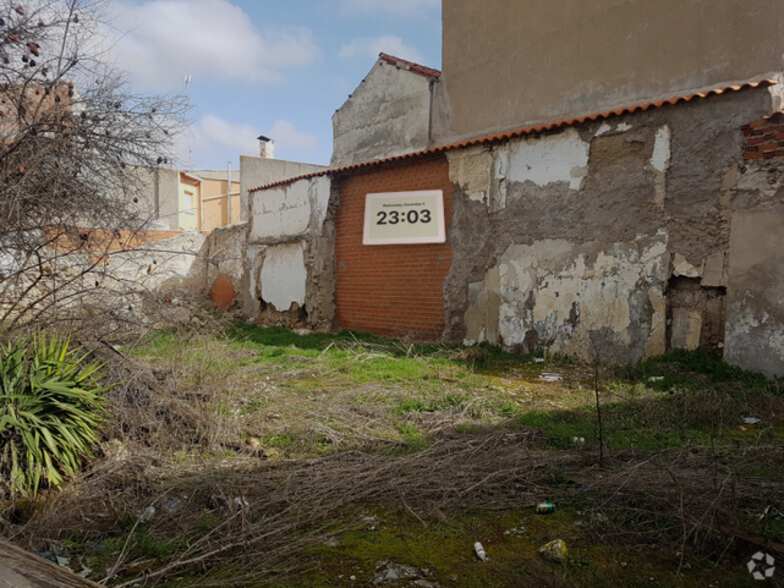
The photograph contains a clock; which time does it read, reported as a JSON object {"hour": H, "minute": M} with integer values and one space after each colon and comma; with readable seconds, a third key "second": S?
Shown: {"hour": 23, "minute": 3}
